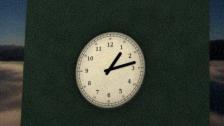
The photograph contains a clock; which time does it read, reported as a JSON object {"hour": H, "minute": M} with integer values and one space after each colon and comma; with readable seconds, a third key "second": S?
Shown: {"hour": 1, "minute": 13}
